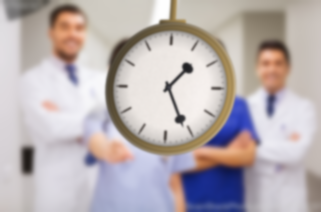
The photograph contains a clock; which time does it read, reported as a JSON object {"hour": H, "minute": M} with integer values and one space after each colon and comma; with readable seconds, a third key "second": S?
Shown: {"hour": 1, "minute": 26}
